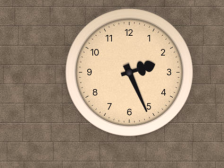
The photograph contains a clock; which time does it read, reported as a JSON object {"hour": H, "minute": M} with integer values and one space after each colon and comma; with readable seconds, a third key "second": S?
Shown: {"hour": 2, "minute": 26}
